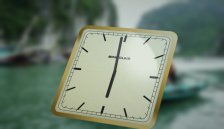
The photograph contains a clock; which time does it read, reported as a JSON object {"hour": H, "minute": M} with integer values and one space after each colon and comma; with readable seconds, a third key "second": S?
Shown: {"hour": 5, "minute": 59}
